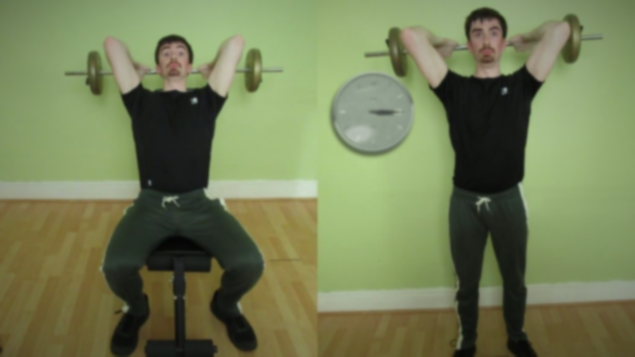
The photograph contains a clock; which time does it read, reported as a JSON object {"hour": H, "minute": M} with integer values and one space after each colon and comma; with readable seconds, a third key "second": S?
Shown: {"hour": 3, "minute": 15}
